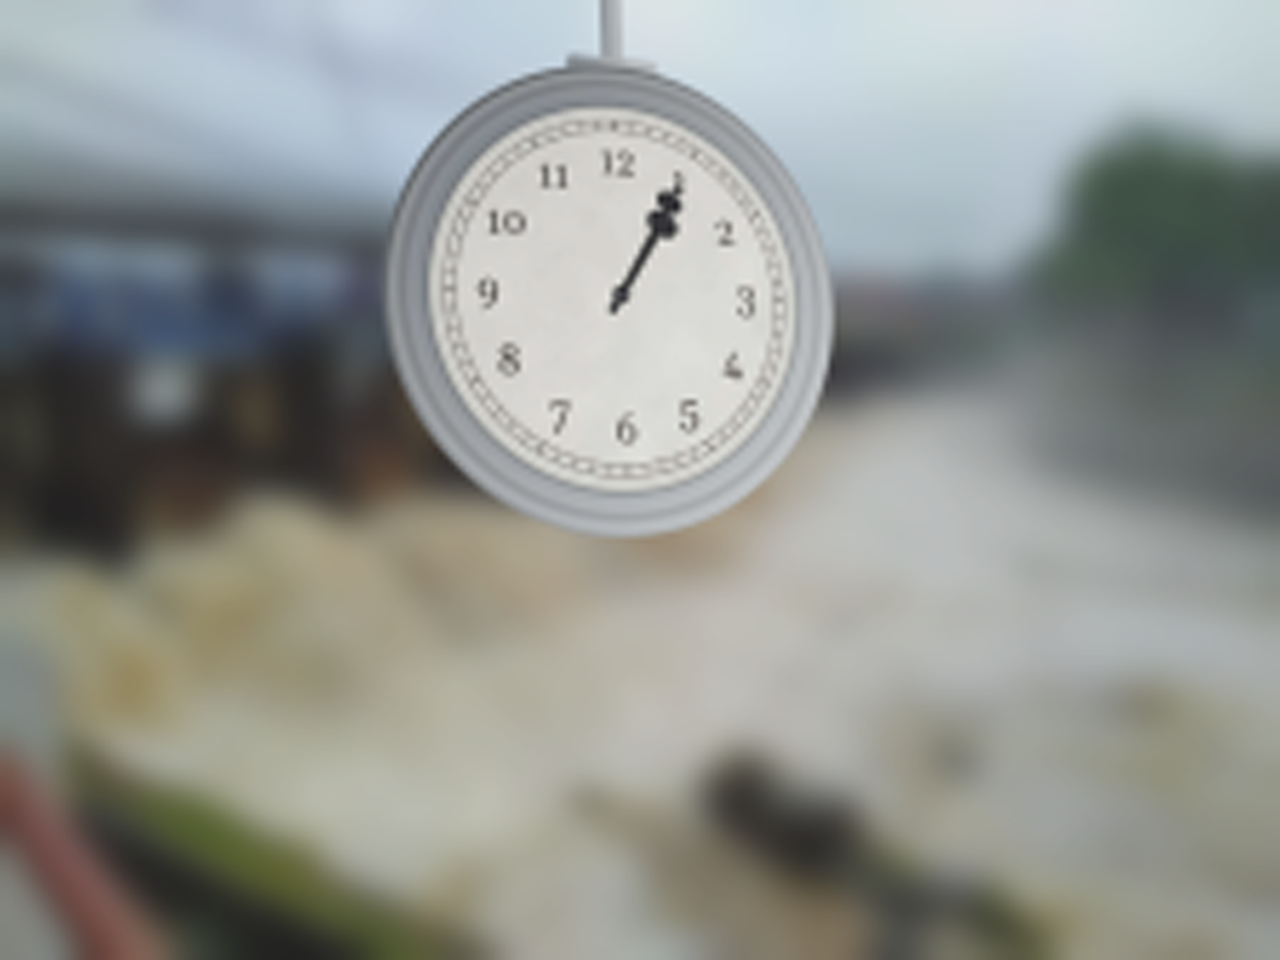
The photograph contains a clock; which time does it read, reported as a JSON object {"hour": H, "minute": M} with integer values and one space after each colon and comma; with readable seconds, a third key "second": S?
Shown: {"hour": 1, "minute": 5}
